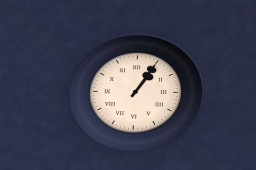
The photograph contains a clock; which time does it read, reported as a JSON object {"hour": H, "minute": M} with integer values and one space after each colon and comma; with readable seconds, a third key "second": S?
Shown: {"hour": 1, "minute": 5}
